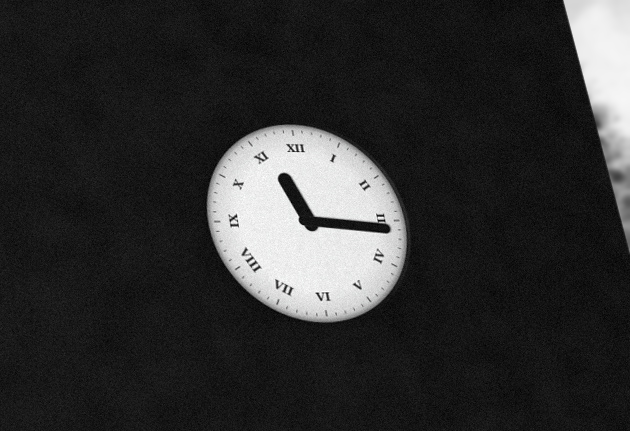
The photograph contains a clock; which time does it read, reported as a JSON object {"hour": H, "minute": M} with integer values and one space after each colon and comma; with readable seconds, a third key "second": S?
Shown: {"hour": 11, "minute": 16}
